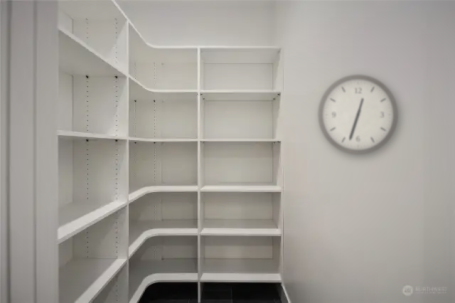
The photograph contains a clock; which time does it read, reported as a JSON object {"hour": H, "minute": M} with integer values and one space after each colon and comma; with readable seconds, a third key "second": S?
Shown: {"hour": 12, "minute": 33}
